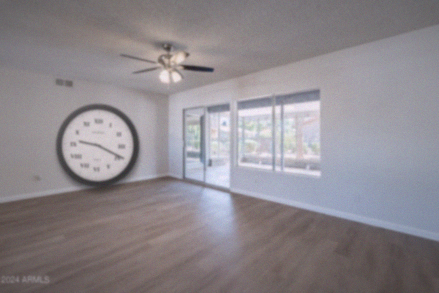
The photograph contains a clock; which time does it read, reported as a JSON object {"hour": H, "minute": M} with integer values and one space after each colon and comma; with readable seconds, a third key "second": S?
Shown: {"hour": 9, "minute": 19}
